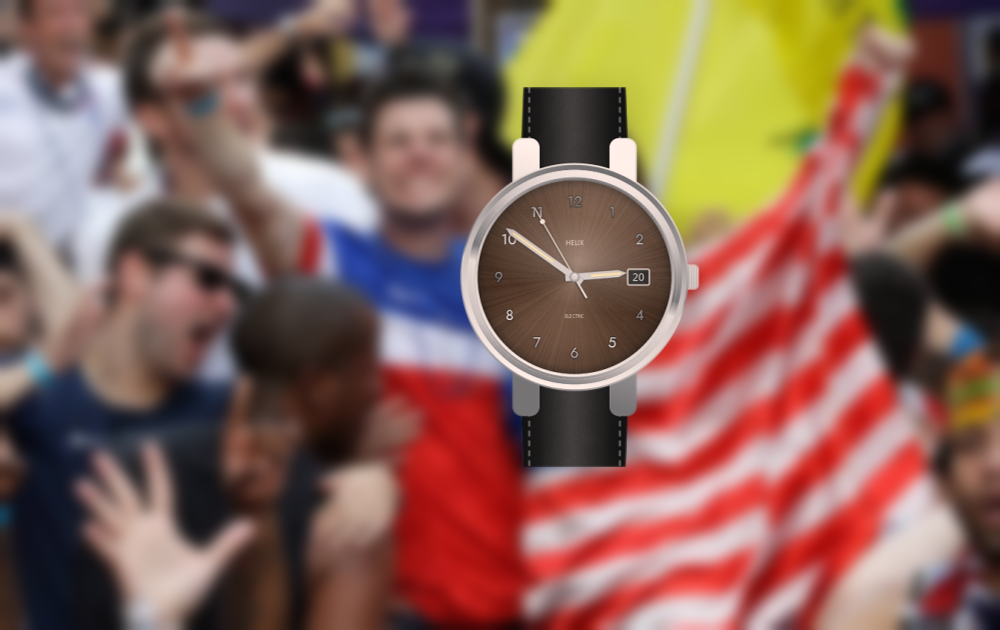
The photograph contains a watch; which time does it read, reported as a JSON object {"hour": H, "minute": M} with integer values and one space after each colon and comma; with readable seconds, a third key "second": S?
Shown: {"hour": 2, "minute": 50, "second": 55}
